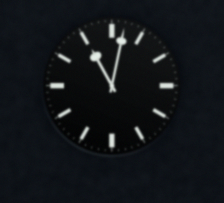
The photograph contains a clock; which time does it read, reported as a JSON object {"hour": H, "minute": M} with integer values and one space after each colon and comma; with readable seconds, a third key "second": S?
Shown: {"hour": 11, "minute": 2}
